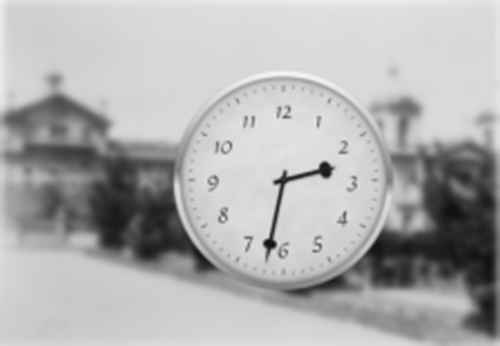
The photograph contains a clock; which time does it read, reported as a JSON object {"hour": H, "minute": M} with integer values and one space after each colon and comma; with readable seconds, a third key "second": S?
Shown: {"hour": 2, "minute": 32}
